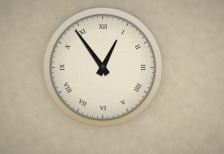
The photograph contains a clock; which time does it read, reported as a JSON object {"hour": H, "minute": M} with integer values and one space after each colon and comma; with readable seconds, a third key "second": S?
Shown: {"hour": 12, "minute": 54}
